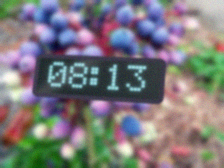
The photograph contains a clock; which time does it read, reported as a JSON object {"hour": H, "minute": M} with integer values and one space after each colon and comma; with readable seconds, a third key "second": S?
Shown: {"hour": 8, "minute": 13}
